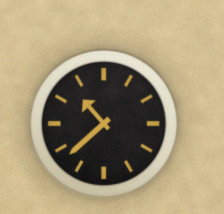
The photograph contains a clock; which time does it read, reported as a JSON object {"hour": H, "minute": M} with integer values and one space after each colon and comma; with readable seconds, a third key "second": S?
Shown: {"hour": 10, "minute": 38}
